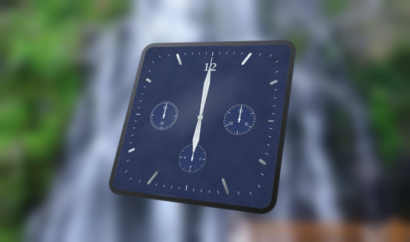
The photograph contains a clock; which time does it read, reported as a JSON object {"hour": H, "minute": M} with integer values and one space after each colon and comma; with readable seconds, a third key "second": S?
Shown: {"hour": 6, "minute": 0}
